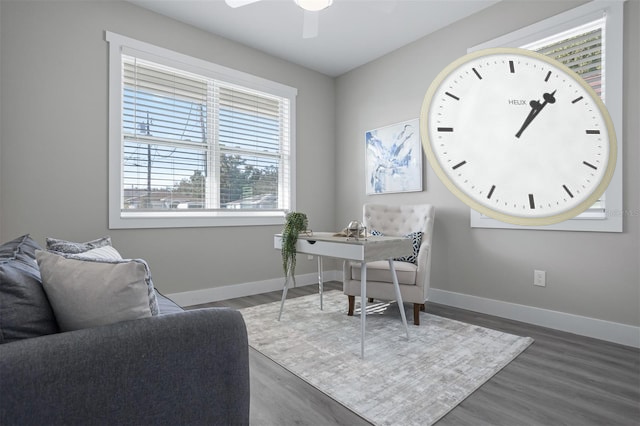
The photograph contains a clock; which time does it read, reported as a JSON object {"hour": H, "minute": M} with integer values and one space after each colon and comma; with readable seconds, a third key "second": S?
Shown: {"hour": 1, "minute": 7}
